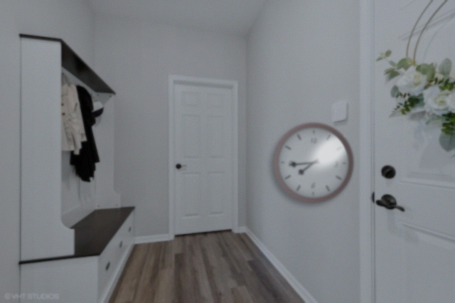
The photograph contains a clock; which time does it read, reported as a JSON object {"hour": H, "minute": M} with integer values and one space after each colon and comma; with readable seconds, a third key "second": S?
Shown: {"hour": 7, "minute": 44}
